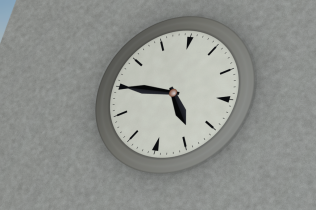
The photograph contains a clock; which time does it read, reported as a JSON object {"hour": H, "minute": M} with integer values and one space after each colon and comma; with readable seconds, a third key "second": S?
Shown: {"hour": 4, "minute": 45}
